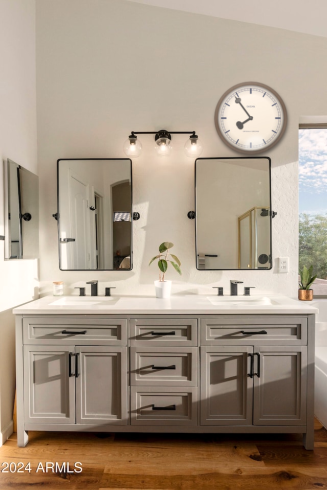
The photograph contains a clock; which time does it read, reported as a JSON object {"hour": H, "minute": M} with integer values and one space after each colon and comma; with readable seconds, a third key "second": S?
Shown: {"hour": 7, "minute": 54}
